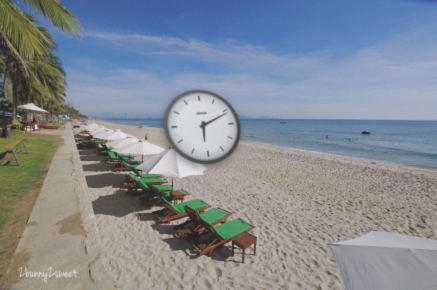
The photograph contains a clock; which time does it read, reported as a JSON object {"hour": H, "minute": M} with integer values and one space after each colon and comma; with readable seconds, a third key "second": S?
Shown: {"hour": 6, "minute": 11}
